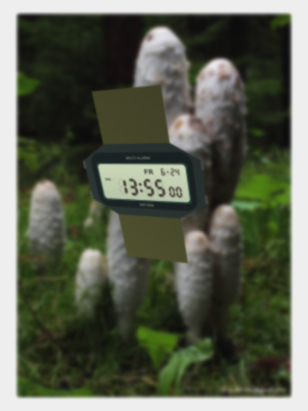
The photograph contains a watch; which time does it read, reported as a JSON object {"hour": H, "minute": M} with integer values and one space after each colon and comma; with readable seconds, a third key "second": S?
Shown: {"hour": 13, "minute": 55, "second": 0}
